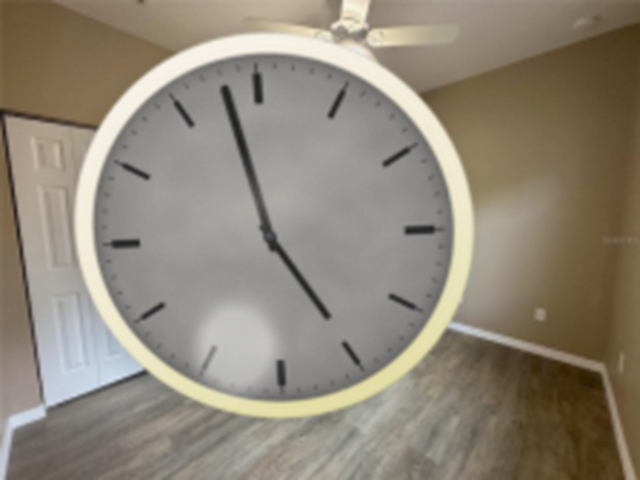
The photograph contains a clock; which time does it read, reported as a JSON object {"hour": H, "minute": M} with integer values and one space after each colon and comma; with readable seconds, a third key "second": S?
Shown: {"hour": 4, "minute": 58}
